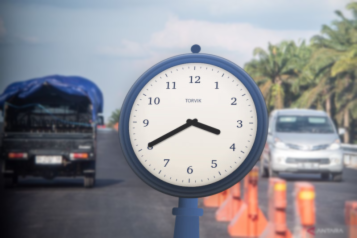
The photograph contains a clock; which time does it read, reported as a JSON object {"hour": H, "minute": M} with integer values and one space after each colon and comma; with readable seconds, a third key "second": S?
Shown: {"hour": 3, "minute": 40}
